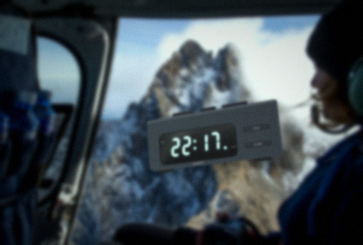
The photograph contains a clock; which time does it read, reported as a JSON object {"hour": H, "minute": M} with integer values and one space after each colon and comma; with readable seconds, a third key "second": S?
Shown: {"hour": 22, "minute": 17}
